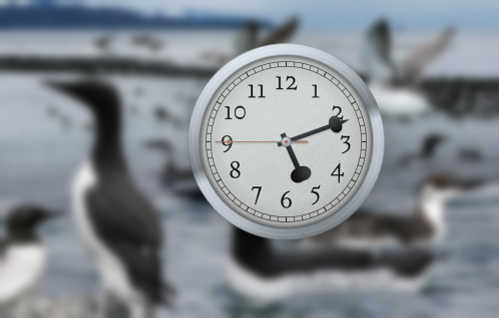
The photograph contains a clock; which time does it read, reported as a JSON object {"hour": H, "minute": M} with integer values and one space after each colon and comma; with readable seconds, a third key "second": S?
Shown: {"hour": 5, "minute": 11, "second": 45}
